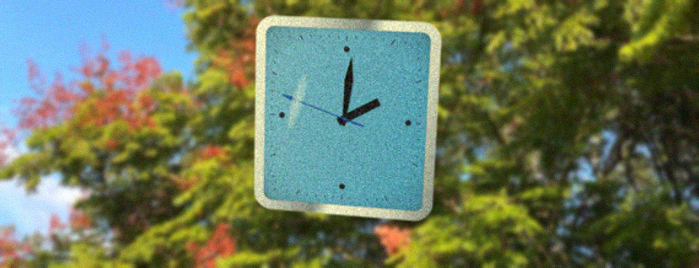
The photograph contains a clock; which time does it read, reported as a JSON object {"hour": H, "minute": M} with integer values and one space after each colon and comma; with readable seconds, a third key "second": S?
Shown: {"hour": 2, "minute": 0, "second": 48}
